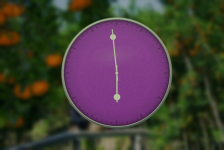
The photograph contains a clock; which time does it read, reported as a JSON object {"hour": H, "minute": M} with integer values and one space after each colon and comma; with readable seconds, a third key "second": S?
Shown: {"hour": 5, "minute": 59}
